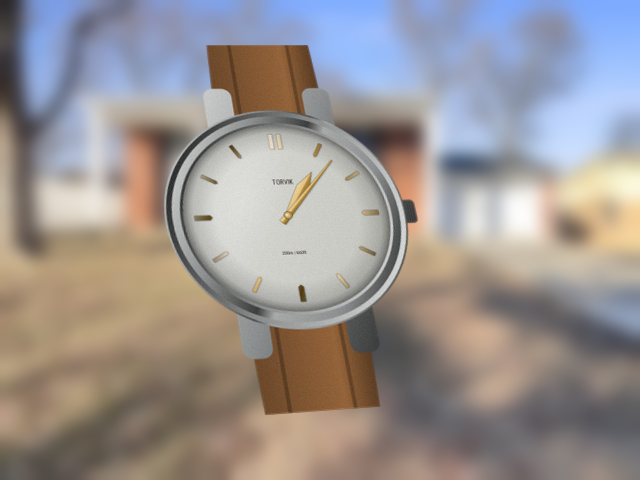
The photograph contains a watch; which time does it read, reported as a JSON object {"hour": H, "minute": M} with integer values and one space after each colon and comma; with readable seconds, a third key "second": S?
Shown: {"hour": 1, "minute": 7}
